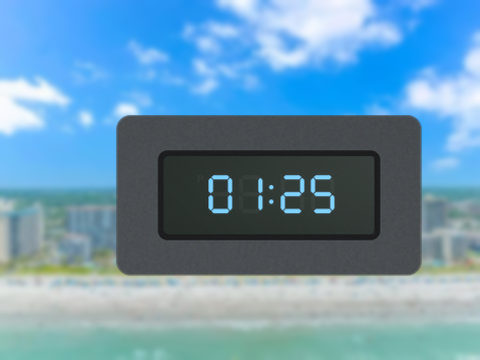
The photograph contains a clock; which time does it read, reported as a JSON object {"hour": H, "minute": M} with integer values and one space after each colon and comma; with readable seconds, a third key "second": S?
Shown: {"hour": 1, "minute": 25}
